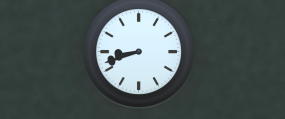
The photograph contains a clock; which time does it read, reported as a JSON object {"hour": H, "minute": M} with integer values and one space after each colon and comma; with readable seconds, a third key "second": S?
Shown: {"hour": 8, "minute": 42}
